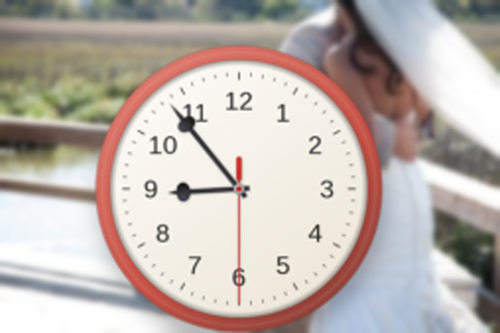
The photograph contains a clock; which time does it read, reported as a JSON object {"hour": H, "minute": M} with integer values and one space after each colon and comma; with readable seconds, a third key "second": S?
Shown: {"hour": 8, "minute": 53, "second": 30}
